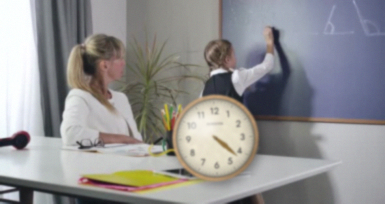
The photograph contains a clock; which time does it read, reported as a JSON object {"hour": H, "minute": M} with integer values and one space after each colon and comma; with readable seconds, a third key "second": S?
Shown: {"hour": 4, "minute": 22}
